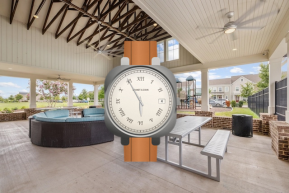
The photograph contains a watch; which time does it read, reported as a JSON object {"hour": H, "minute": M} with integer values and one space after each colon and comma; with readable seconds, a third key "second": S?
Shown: {"hour": 5, "minute": 55}
